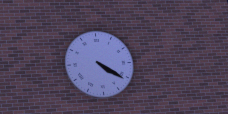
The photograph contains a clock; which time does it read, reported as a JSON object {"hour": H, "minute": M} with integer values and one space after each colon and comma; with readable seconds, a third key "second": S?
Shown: {"hour": 4, "minute": 21}
